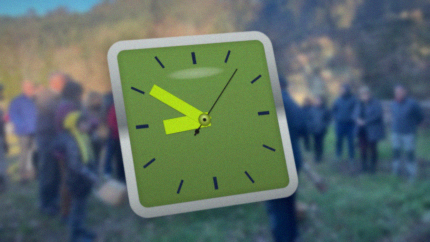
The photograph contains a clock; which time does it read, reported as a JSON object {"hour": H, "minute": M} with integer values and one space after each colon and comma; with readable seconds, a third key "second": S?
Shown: {"hour": 8, "minute": 51, "second": 7}
